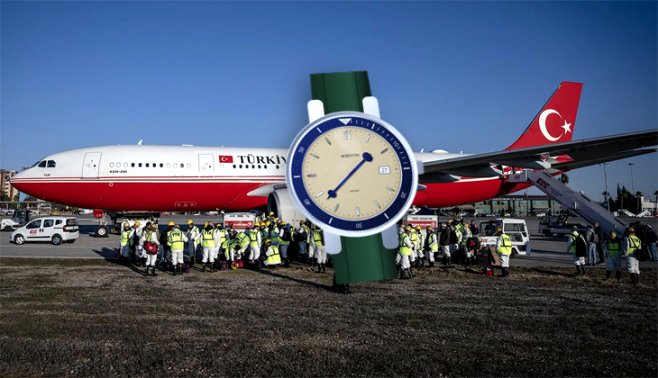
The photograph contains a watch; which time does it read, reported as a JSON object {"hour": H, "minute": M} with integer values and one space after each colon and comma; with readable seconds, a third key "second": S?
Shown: {"hour": 1, "minute": 38}
